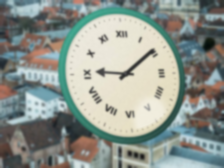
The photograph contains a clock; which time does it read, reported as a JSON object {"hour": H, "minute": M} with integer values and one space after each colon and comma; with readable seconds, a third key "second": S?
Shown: {"hour": 9, "minute": 9}
